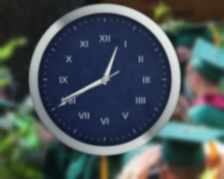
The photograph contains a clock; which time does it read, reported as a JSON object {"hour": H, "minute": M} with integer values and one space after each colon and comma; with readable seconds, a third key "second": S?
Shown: {"hour": 12, "minute": 40, "second": 40}
